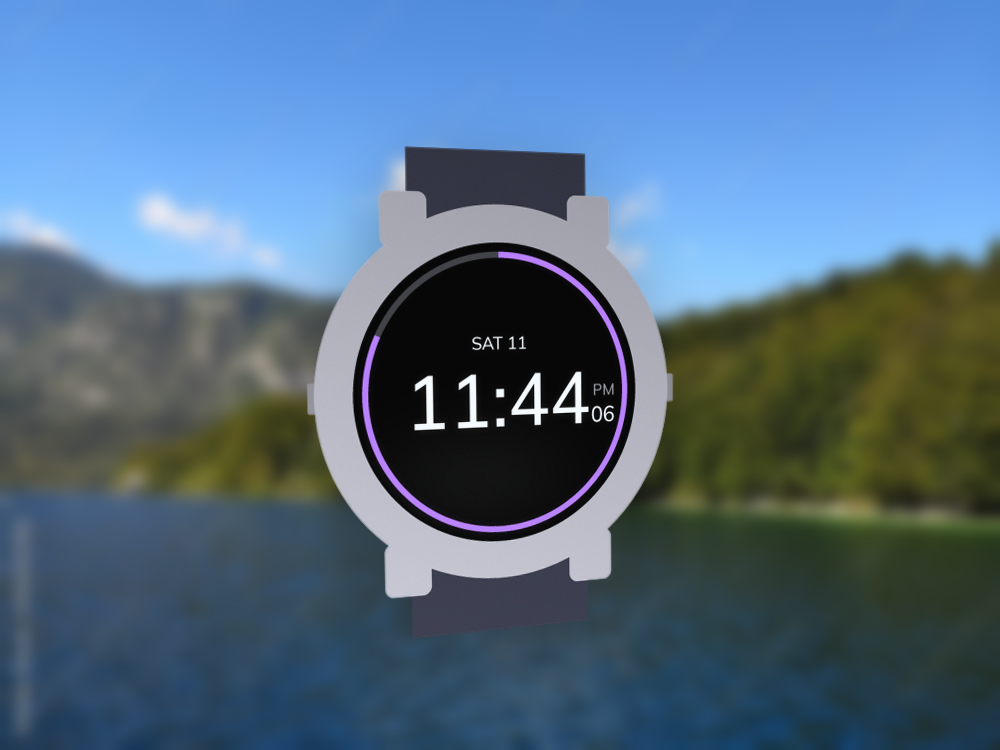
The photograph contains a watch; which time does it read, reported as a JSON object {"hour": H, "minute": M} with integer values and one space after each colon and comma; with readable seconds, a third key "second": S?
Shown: {"hour": 11, "minute": 44, "second": 6}
